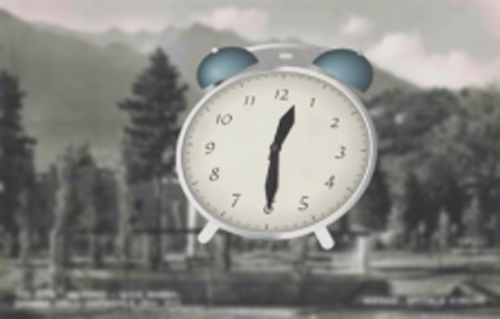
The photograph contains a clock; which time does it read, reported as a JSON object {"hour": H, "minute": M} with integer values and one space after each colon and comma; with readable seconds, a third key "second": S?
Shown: {"hour": 12, "minute": 30}
